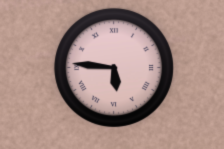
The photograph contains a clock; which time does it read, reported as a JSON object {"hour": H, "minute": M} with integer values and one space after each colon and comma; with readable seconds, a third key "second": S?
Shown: {"hour": 5, "minute": 46}
